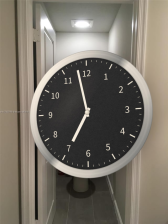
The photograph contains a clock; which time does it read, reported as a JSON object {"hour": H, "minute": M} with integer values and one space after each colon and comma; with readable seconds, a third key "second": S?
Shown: {"hour": 6, "minute": 58}
